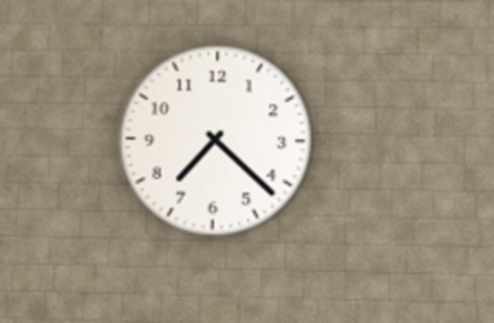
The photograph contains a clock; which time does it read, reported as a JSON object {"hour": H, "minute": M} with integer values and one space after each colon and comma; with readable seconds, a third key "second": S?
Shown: {"hour": 7, "minute": 22}
